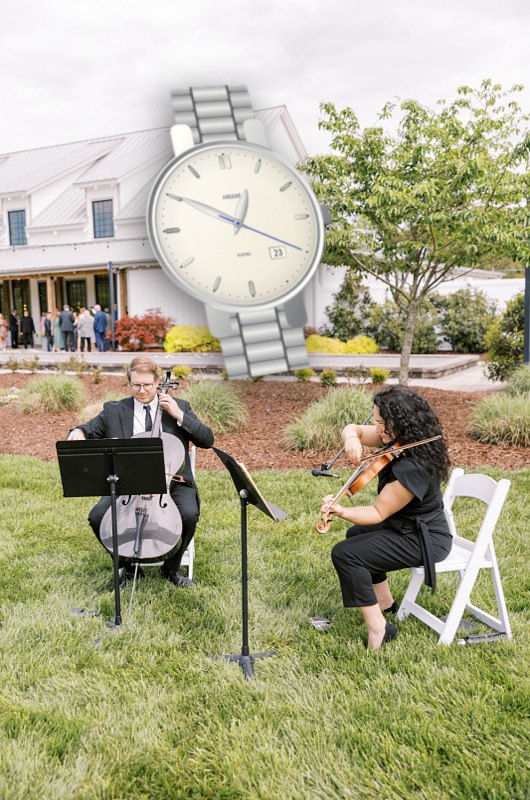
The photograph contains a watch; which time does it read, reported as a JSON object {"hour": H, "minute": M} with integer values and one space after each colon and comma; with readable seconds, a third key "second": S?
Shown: {"hour": 12, "minute": 50, "second": 20}
